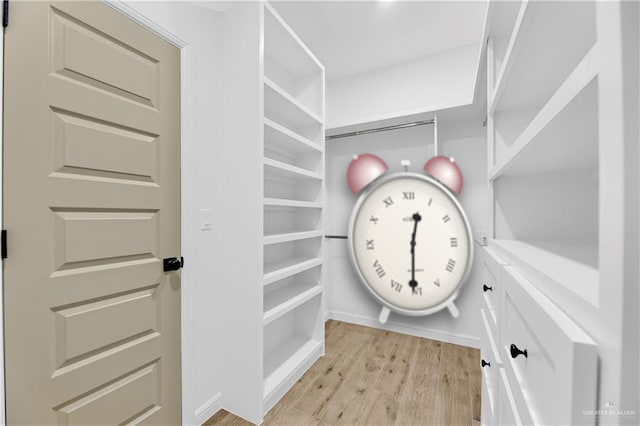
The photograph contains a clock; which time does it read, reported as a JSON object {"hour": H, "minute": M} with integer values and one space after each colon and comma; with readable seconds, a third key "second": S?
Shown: {"hour": 12, "minute": 31}
